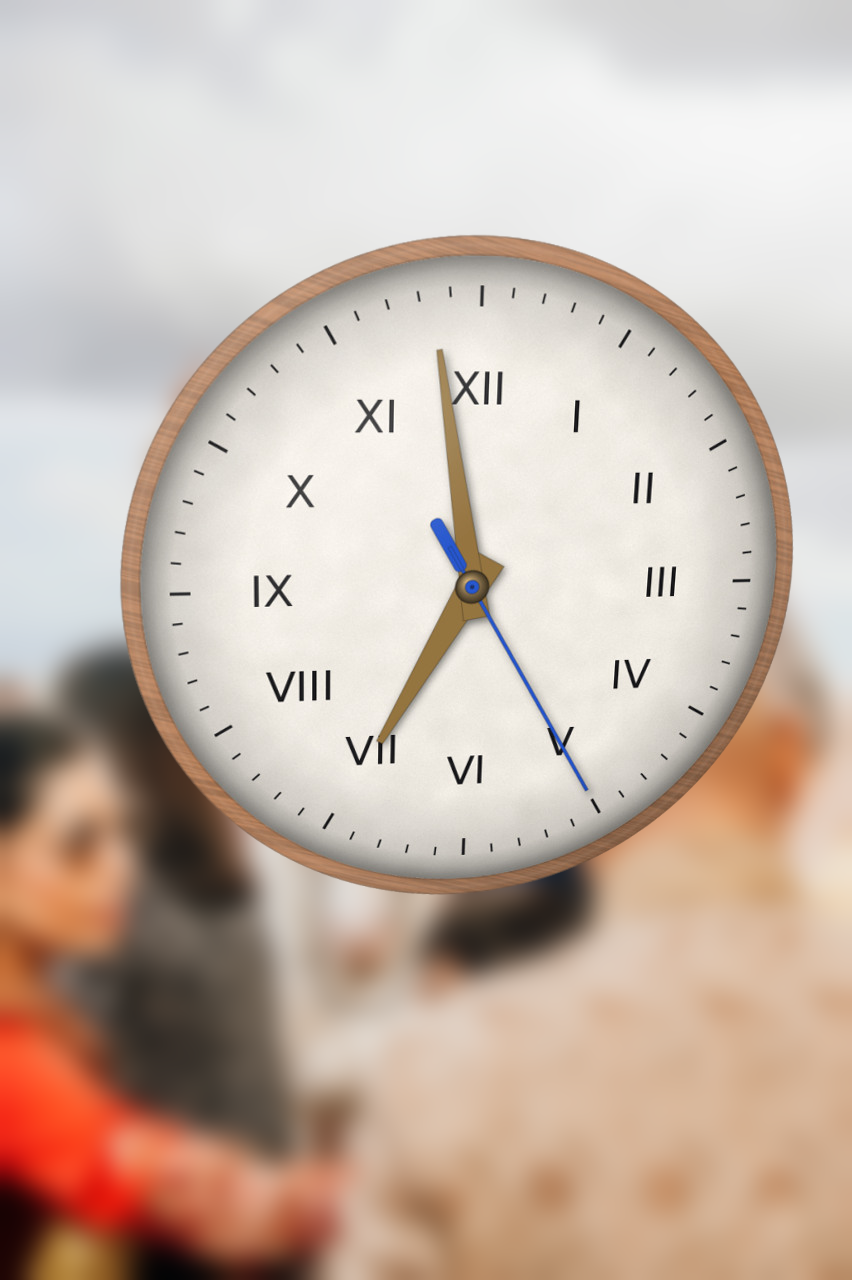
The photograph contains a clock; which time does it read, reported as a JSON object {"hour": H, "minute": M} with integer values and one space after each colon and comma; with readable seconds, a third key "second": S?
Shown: {"hour": 6, "minute": 58, "second": 25}
